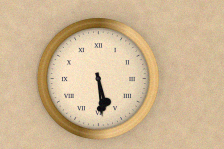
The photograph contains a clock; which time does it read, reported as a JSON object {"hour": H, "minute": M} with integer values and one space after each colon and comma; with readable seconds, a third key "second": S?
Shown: {"hour": 5, "minute": 29}
